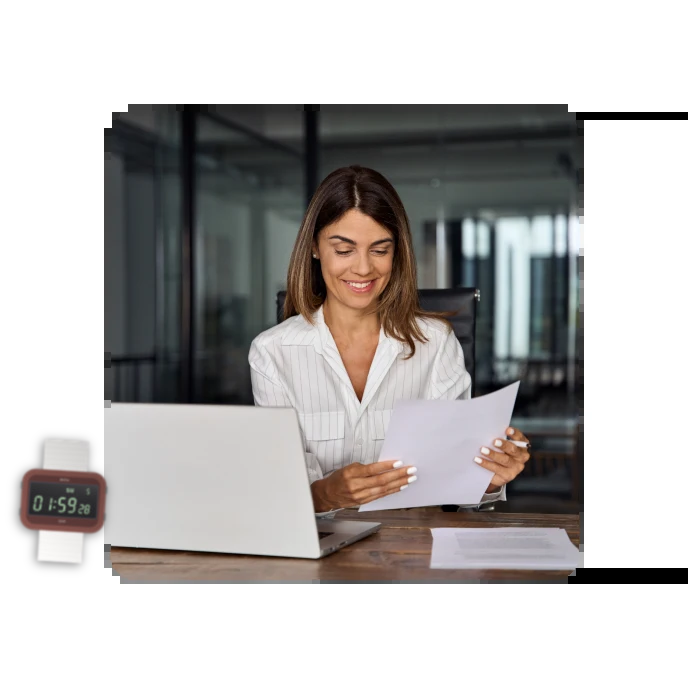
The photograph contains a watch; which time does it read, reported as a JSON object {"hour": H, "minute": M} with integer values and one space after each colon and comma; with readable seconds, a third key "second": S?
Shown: {"hour": 1, "minute": 59}
